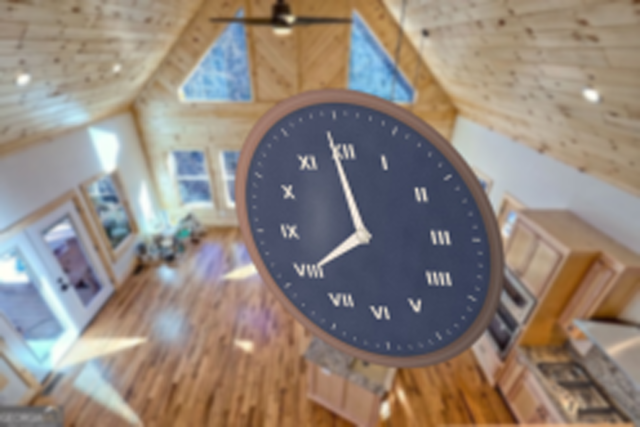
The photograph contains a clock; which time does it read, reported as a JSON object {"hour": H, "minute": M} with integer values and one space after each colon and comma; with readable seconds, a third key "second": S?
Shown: {"hour": 7, "minute": 59}
